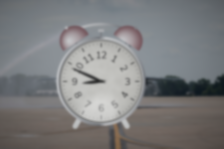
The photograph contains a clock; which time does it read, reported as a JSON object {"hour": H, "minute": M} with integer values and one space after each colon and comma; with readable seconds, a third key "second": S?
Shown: {"hour": 8, "minute": 49}
